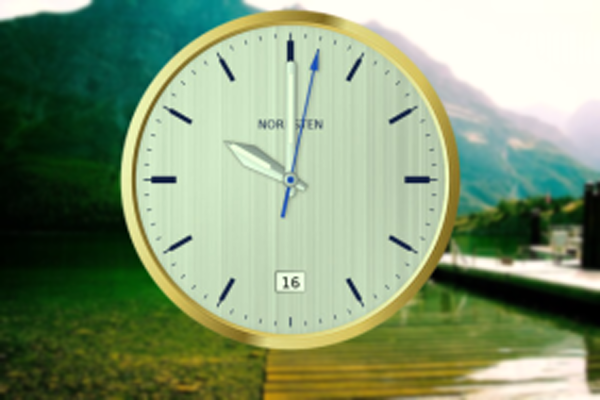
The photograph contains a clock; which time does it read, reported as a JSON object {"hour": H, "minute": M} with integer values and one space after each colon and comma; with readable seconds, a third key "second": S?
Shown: {"hour": 10, "minute": 0, "second": 2}
